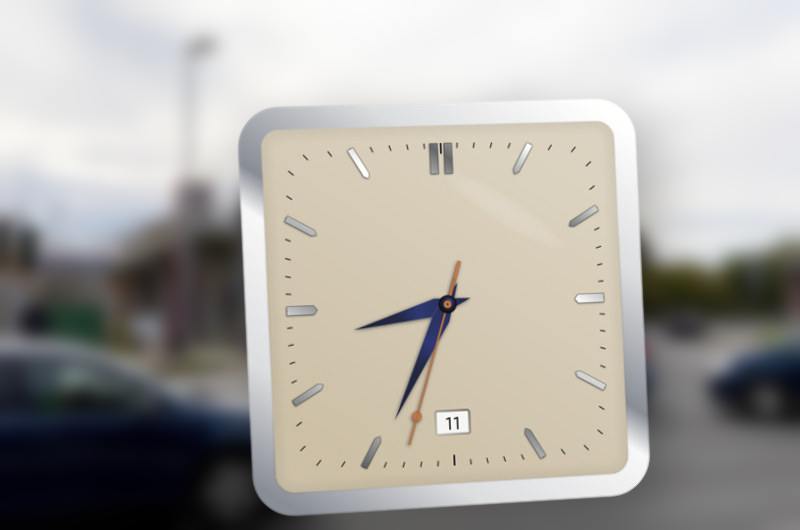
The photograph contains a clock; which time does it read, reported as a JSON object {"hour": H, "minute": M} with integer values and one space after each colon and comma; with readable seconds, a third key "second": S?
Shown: {"hour": 8, "minute": 34, "second": 33}
